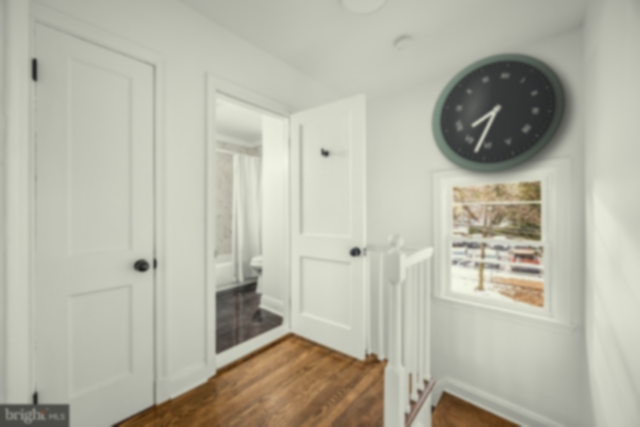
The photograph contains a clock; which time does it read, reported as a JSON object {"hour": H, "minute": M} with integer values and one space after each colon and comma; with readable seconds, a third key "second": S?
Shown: {"hour": 7, "minute": 32}
